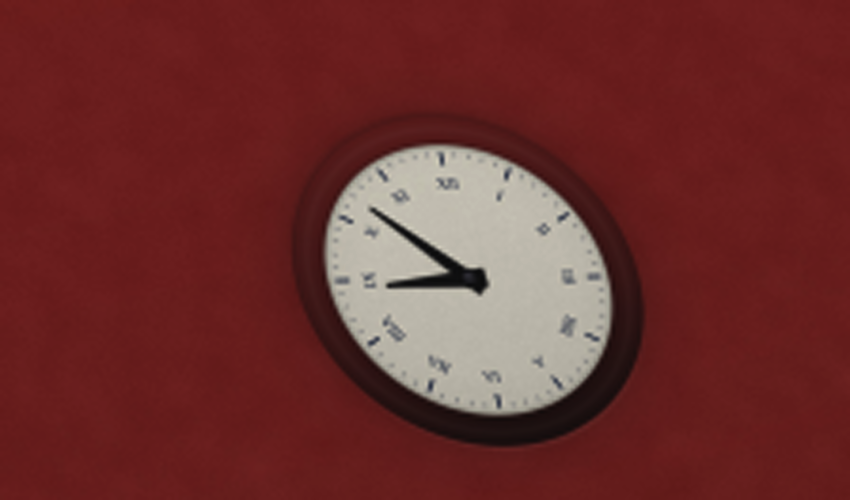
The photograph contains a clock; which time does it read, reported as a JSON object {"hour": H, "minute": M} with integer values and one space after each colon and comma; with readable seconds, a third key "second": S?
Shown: {"hour": 8, "minute": 52}
